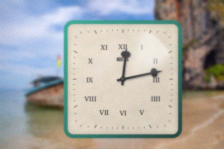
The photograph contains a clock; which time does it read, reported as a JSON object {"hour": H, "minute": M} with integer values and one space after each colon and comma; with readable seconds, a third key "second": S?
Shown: {"hour": 12, "minute": 13}
